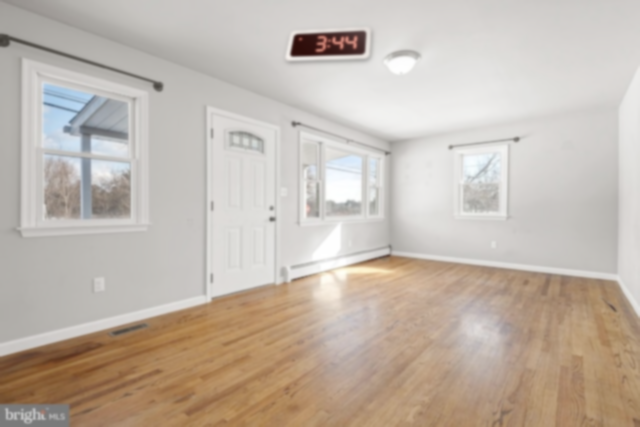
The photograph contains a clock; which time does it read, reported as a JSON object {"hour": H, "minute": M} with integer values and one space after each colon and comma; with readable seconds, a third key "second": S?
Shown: {"hour": 3, "minute": 44}
